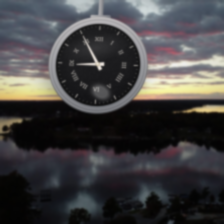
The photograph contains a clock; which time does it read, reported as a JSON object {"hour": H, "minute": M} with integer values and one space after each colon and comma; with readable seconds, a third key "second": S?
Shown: {"hour": 8, "minute": 55}
